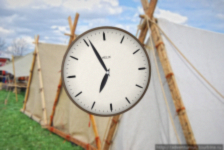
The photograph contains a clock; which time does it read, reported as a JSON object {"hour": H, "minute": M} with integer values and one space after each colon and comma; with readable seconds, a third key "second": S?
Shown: {"hour": 6, "minute": 56}
